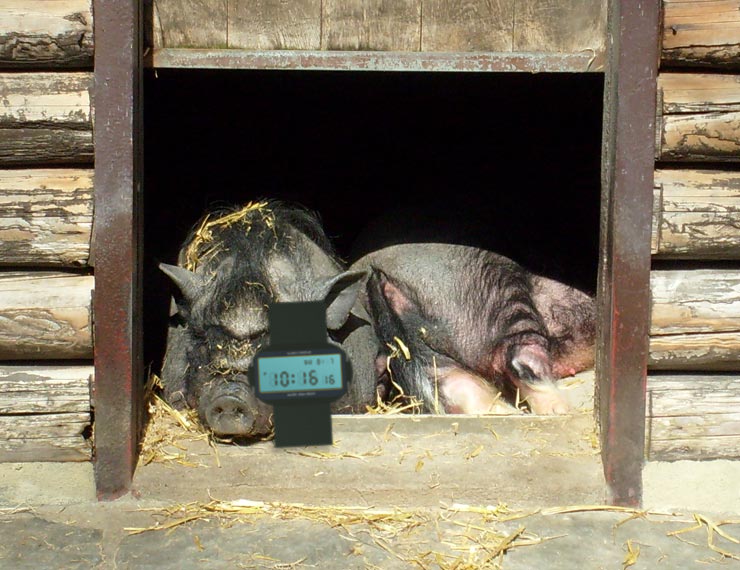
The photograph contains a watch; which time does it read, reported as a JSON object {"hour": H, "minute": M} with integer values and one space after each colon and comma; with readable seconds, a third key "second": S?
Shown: {"hour": 10, "minute": 16, "second": 16}
